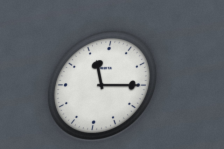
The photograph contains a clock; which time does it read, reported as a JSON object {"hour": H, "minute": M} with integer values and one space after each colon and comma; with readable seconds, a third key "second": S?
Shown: {"hour": 11, "minute": 15}
